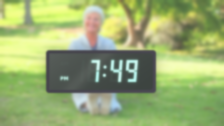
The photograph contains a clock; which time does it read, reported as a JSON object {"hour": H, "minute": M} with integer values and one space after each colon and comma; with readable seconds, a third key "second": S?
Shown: {"hour": 7, "minute": 49}
